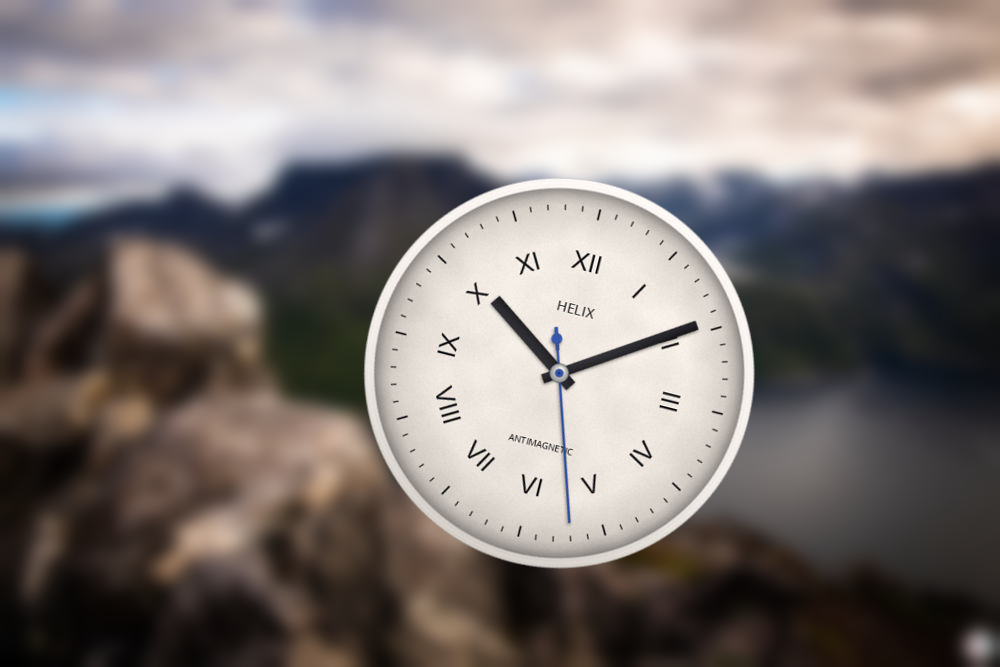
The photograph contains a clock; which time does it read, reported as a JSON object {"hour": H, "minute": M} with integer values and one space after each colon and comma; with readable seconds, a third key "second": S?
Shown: {"hour": 10, "minute": 9, "second": 27}
